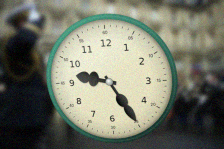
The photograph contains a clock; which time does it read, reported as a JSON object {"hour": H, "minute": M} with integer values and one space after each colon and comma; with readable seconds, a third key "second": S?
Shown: {"hour": 9, "minute": 25}
